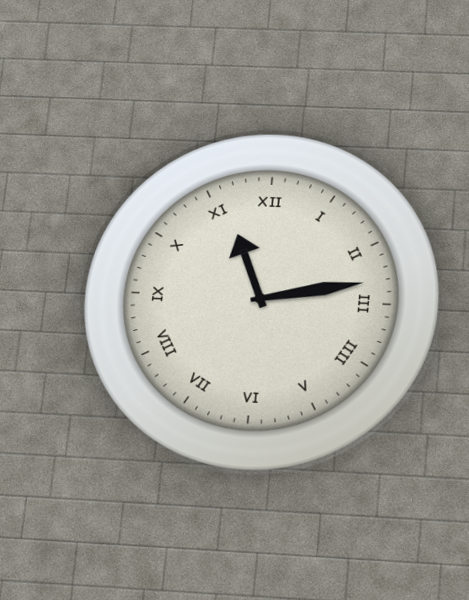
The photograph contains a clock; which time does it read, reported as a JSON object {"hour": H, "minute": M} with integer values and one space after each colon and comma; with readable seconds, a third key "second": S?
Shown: {"hour": 11, "minute": 13}
